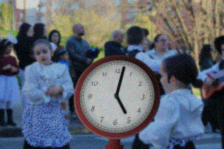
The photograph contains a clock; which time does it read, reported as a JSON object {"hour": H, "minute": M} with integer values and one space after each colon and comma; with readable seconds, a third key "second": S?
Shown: {"hour": 5, "minute": 2}
